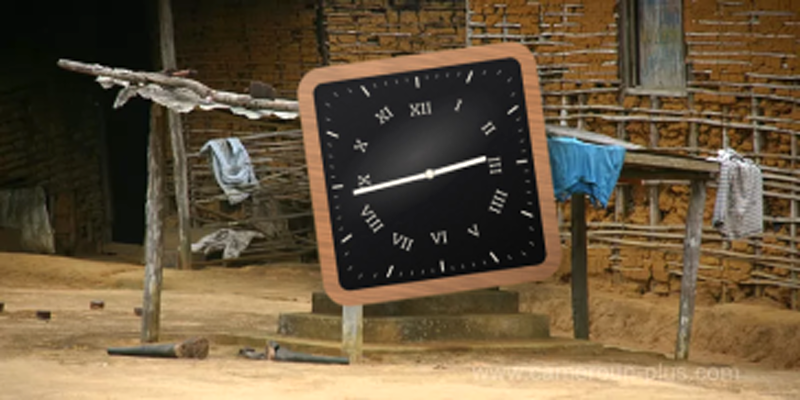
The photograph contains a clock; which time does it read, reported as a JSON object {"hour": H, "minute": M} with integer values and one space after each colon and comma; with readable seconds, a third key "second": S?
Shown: {"hour": 2, "minute": 44}
